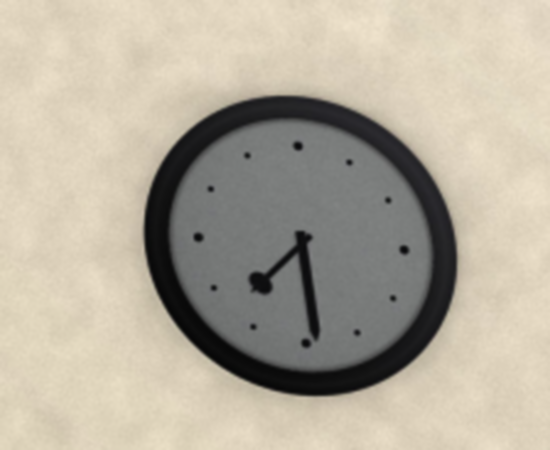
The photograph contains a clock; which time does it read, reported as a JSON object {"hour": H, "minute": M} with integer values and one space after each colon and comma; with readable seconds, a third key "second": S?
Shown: {"hour": 7, "minute": 29}
